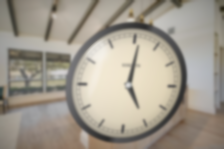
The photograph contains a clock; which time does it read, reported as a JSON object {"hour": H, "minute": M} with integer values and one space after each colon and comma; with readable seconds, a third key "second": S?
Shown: {"hour": 5, "minute": 1}
